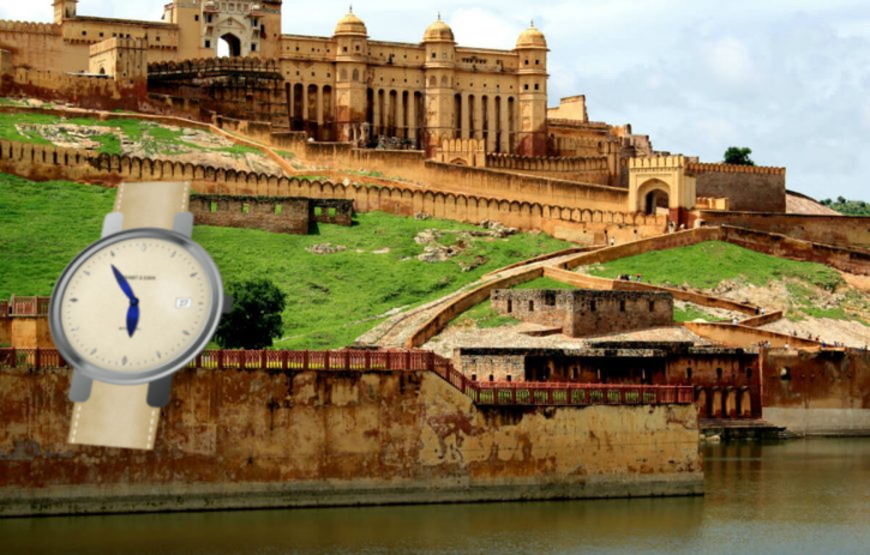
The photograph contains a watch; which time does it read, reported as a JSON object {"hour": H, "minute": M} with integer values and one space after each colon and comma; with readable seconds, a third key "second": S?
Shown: {"hour": 5, "minute": 54}
